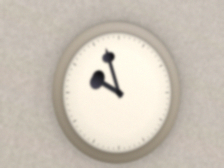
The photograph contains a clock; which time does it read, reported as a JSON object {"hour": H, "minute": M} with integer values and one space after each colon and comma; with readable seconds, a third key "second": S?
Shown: {"hour": 9, "minute": 57}
